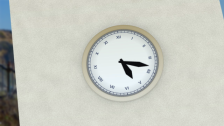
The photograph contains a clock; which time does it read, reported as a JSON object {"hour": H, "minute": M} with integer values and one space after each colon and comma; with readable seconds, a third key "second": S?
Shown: {"hour": 5, "minute": 18}
